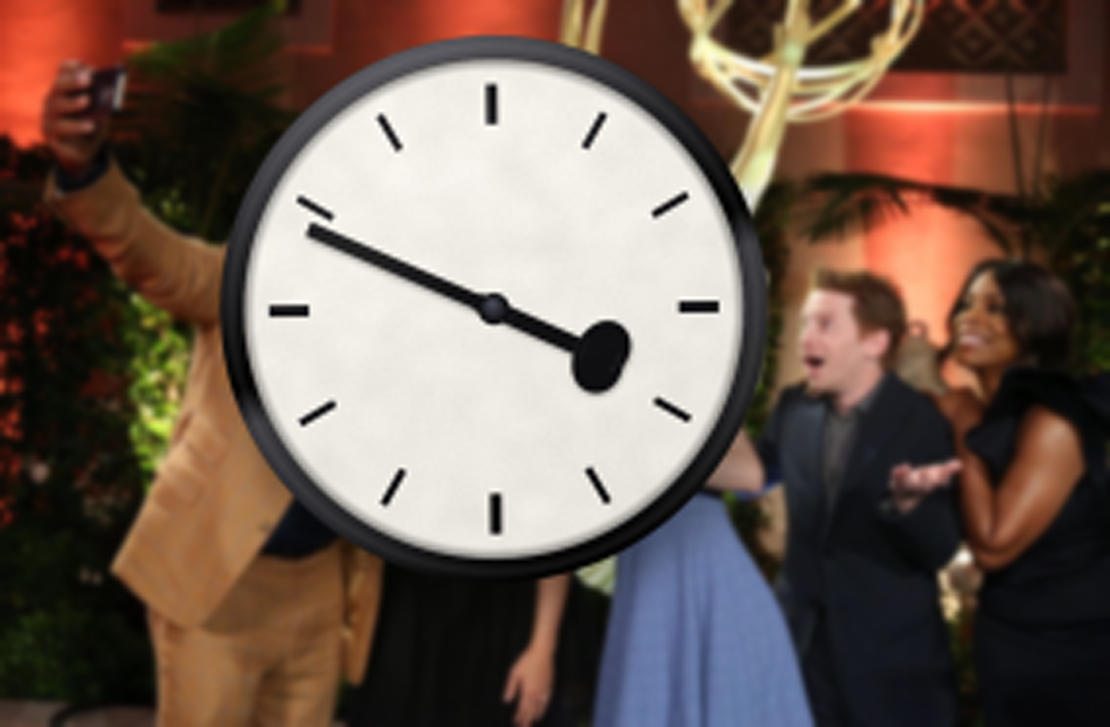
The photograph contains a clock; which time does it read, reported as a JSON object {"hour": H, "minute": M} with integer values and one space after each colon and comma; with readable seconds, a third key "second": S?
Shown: {"hour": 3, "minute": 49}
